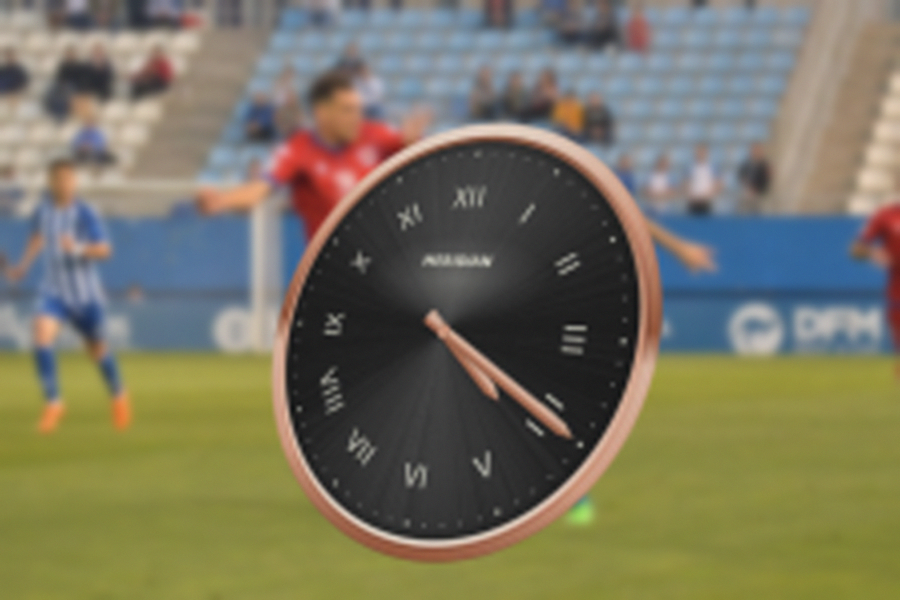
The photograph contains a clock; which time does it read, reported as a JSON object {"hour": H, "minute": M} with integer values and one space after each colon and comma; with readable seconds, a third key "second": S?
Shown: {"hour": 4, "minute": 20}
